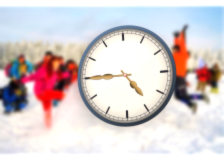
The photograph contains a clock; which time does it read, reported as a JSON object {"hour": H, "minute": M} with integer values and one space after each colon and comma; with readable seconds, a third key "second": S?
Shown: {"hour": 4, "minute": 45}
